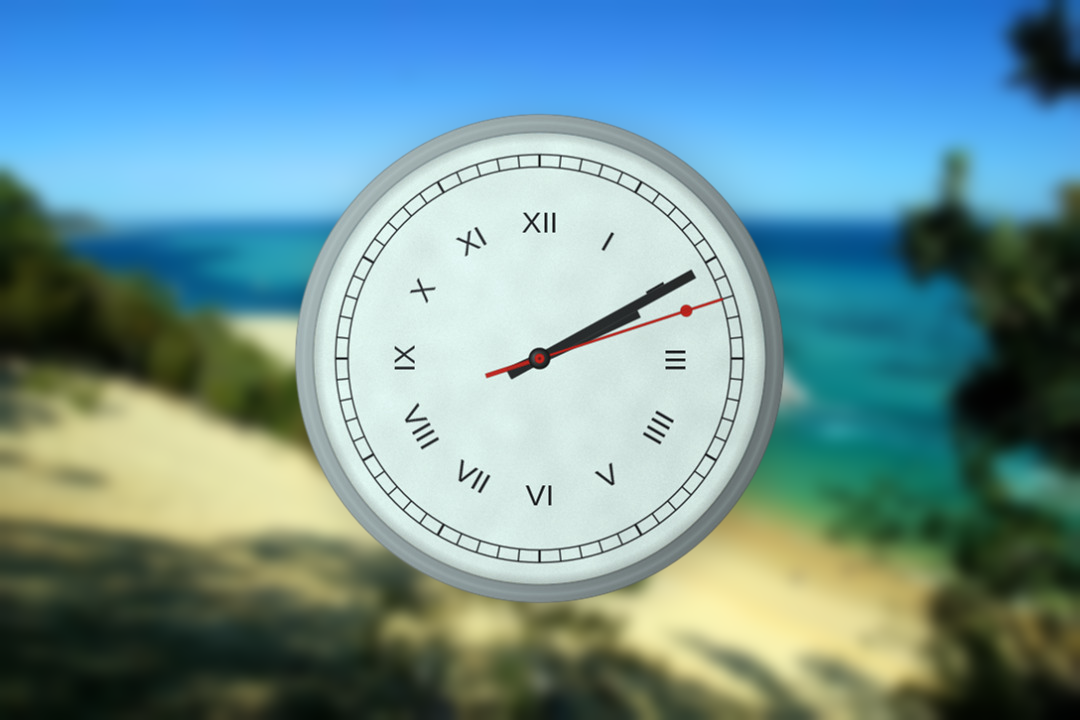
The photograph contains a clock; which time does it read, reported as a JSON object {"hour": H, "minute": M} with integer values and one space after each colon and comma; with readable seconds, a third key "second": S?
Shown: {"hour": 2, "minute": 10, "second": 12}
